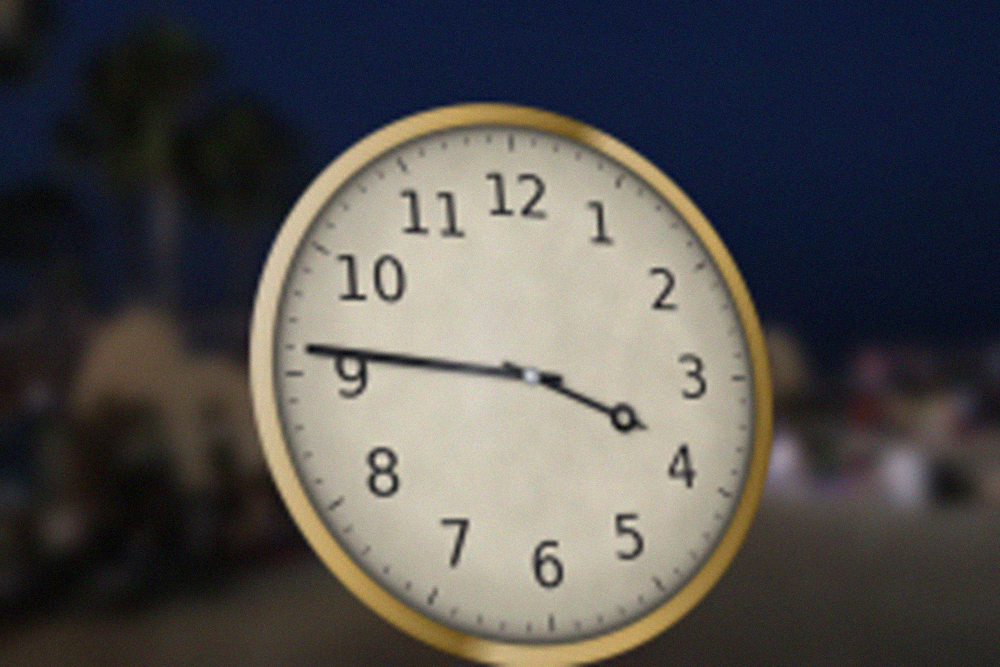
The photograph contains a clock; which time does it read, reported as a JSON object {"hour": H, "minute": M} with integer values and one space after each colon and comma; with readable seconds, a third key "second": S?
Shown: {"hour": 3, "minute": 46}
